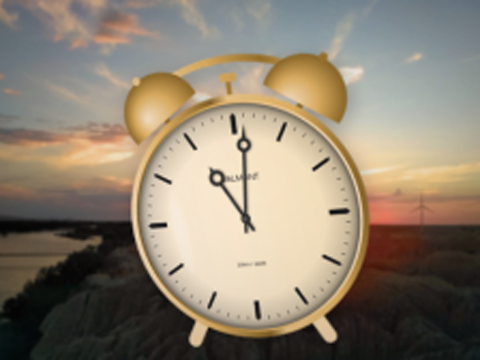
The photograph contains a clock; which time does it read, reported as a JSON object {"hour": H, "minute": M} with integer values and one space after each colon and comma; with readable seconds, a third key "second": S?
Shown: {"hour": 11, "minute": 1}
